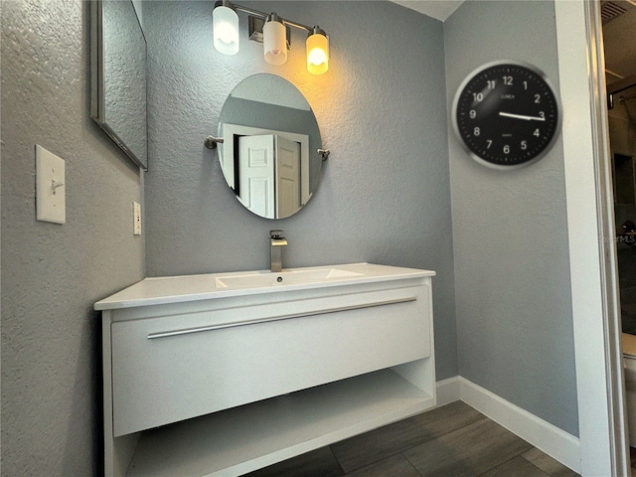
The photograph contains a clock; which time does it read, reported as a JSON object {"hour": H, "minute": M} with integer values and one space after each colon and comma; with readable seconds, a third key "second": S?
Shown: {"hour": 3, "minute": 16}
